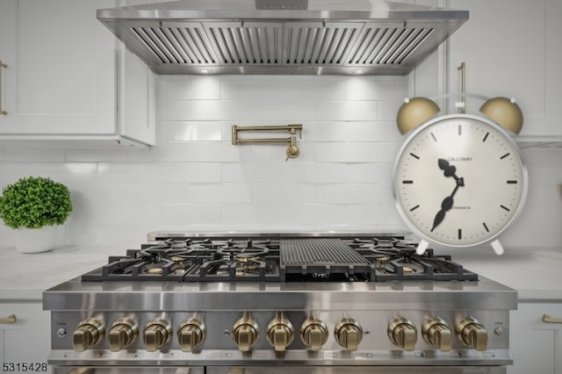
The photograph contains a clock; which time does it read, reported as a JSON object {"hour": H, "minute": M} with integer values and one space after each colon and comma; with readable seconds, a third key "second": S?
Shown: {"hour": 10, "minute": 35}
